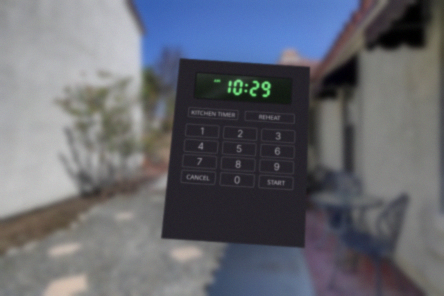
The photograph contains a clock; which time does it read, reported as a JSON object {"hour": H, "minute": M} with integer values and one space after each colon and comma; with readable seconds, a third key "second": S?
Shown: {"hour": 10, "minute": 29}
